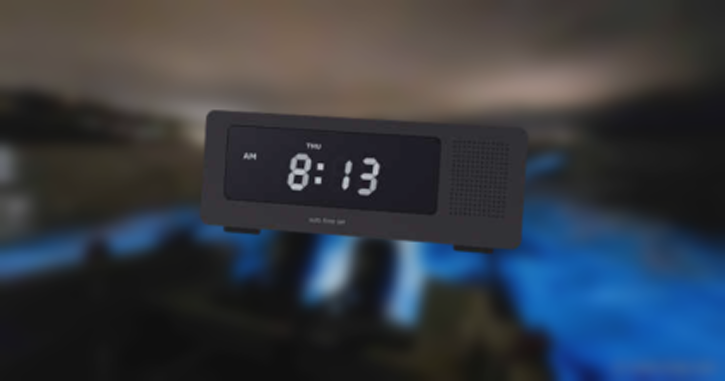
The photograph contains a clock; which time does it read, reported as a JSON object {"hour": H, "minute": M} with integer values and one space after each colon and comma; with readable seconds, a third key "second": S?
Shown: {"hour": 8, "minute": 13}
